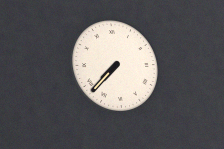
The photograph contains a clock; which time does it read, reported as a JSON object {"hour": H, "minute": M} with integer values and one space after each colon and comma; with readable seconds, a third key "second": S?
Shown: {"hour": 7, "minute": 38}
